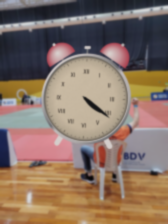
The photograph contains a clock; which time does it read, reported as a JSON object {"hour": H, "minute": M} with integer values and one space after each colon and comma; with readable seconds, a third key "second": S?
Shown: {"hour": 4, "minute": 21}
